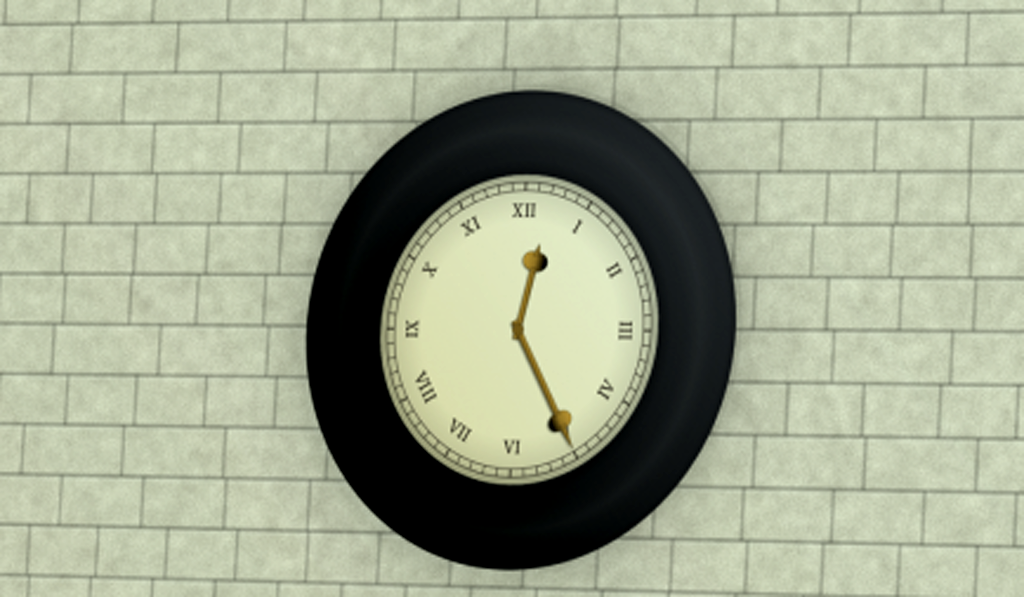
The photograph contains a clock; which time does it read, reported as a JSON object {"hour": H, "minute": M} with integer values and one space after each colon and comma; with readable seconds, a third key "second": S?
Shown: {"hour": 12, "minute": 25}
